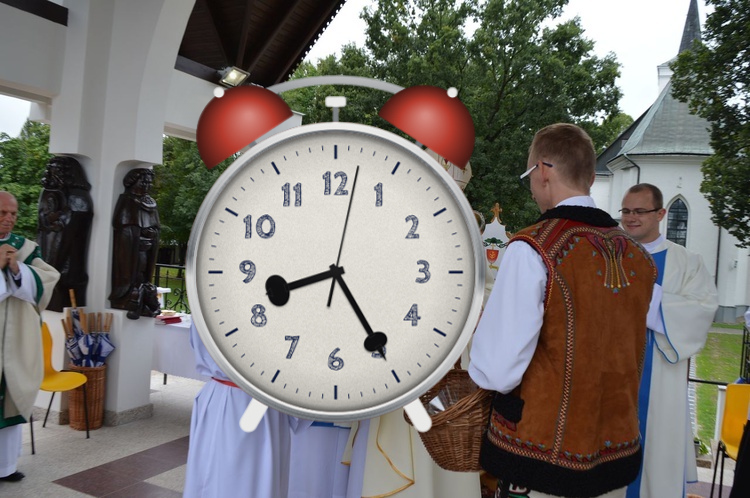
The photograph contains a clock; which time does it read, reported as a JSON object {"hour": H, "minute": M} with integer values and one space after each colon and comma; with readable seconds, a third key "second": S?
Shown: {"hour": 8, "minute": 25, "second": 2}
